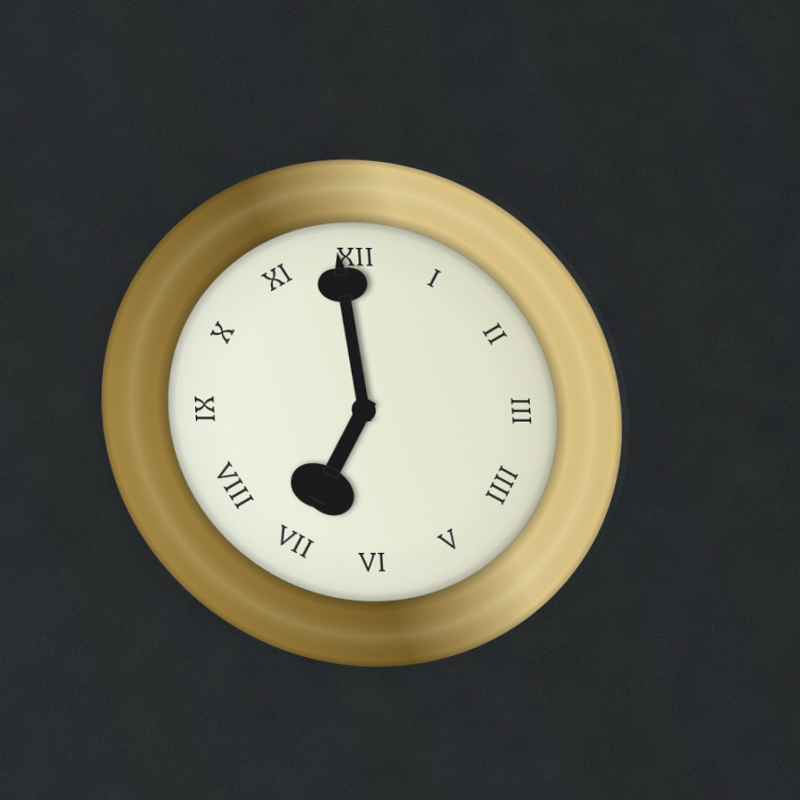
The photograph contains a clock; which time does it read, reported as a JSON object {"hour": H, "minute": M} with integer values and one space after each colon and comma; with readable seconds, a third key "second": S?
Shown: {"hour": 6, "minute": 59}
